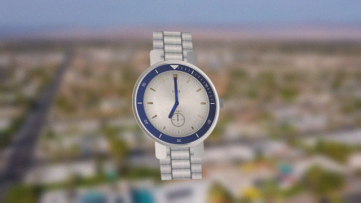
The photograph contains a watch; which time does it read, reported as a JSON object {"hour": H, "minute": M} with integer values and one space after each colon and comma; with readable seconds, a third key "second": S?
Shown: {"hour": 7, "minute": 0}
